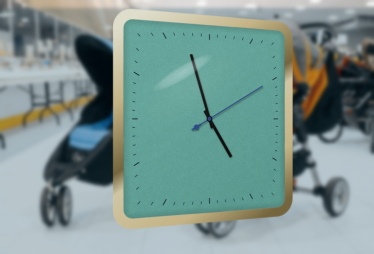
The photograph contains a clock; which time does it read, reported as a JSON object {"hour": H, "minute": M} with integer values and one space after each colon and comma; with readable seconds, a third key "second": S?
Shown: {"hour": 4, "minute": 57, "second": 10}
